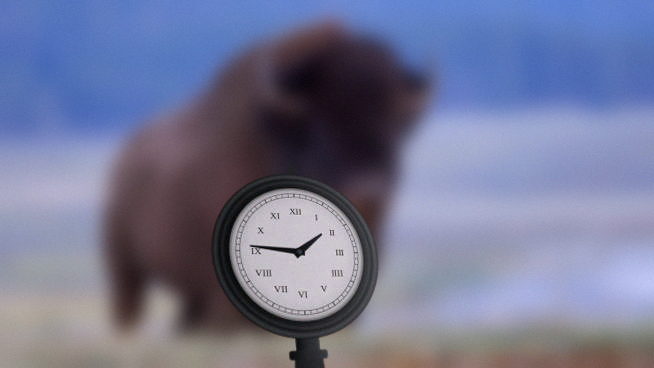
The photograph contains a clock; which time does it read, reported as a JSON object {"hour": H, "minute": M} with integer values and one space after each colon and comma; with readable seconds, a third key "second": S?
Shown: {"hour": 1, "minute": 46}
